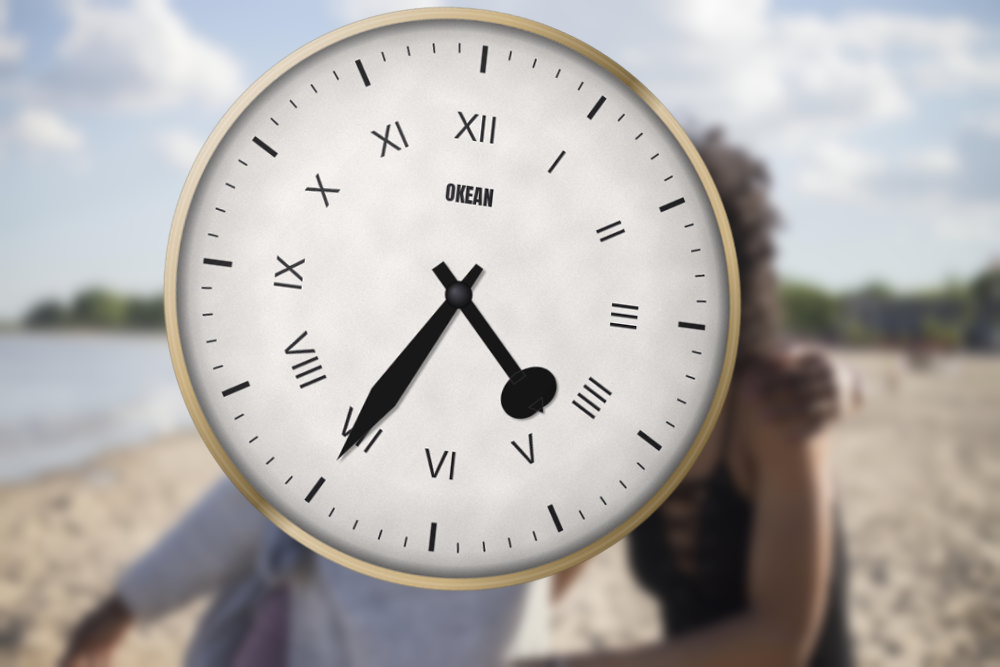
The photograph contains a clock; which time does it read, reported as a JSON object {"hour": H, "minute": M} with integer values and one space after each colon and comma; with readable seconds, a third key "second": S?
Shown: {"hour": 4, "minute": 35}
